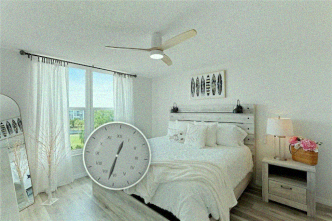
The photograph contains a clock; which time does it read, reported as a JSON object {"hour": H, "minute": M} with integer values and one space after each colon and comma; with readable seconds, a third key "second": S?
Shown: {"hour": 12, "minute": 32}
